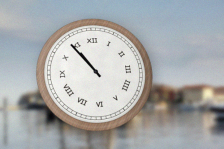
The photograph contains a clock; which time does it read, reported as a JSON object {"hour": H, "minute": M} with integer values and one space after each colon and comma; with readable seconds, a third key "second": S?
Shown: {"hour": 10, "minute": 54}
